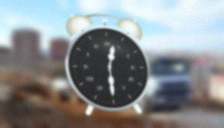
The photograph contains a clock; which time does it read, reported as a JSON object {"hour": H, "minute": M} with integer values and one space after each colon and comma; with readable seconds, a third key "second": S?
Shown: {"hour": 12, "minute": 30}
